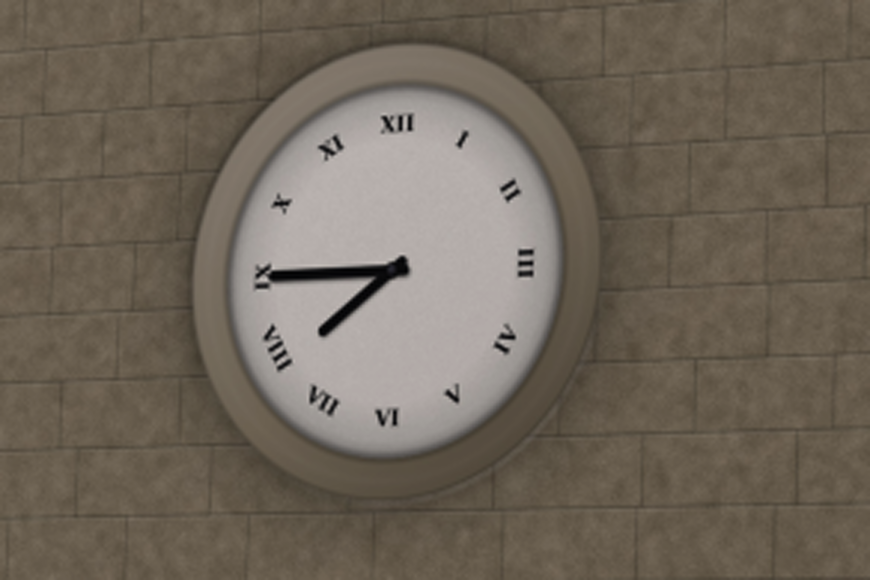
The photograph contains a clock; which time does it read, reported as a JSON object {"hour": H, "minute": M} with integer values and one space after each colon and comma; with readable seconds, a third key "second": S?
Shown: {"hour": 7, "minute": 45}
